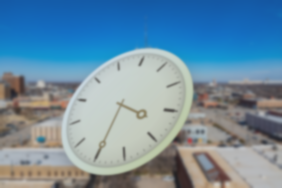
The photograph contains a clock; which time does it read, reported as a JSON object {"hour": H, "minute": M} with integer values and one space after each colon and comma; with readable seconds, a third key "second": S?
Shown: {"hour": 3, "minute": 30}
